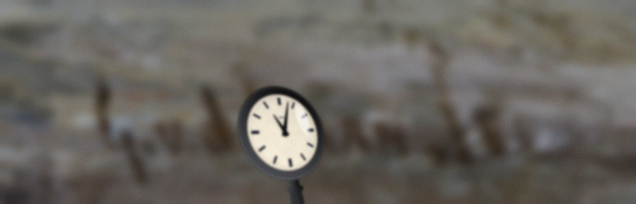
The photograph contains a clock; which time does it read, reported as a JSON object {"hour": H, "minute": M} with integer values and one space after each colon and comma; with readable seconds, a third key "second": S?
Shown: {"hour": 11, "minute": 3}
